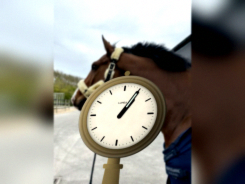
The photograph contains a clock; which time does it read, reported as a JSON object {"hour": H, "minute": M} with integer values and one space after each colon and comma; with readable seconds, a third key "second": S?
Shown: {"hour": 1, "minute": 5}
